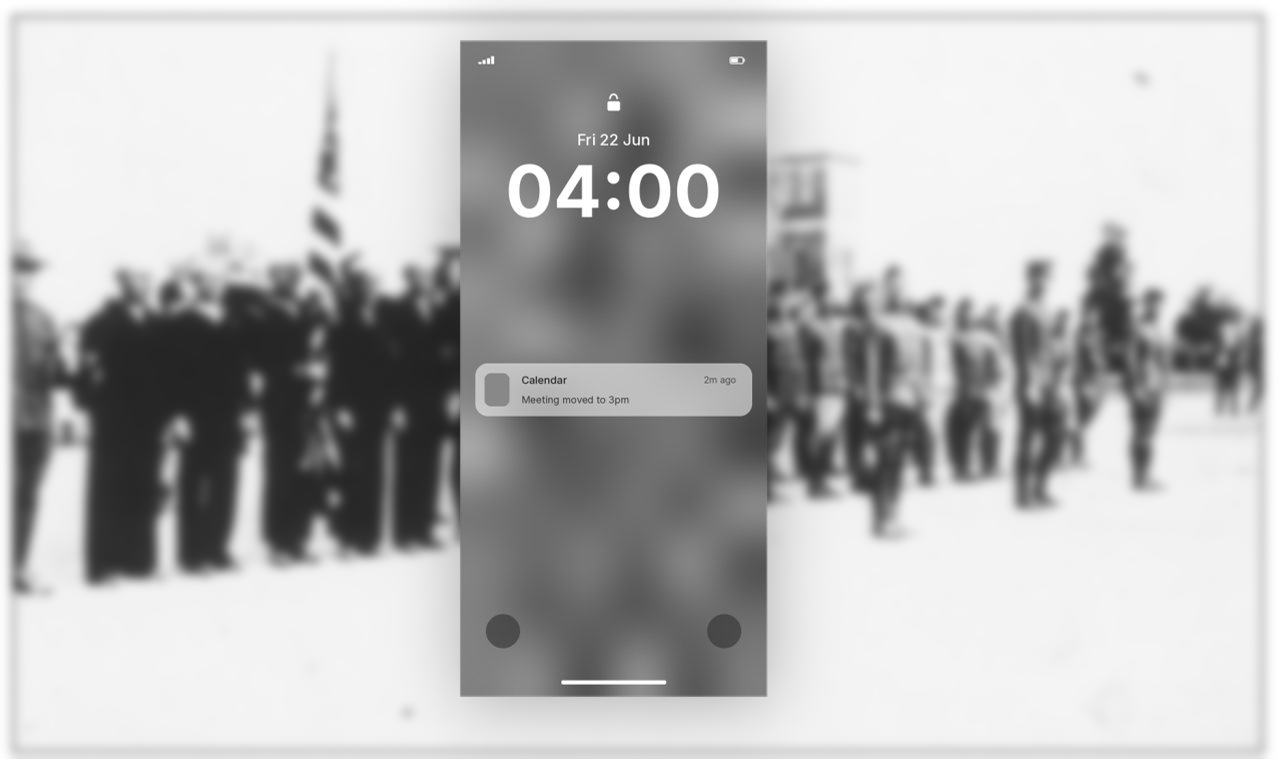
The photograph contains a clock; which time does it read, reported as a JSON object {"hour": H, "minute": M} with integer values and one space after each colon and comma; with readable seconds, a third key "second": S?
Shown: {"hour": 4, "minute": 0}
